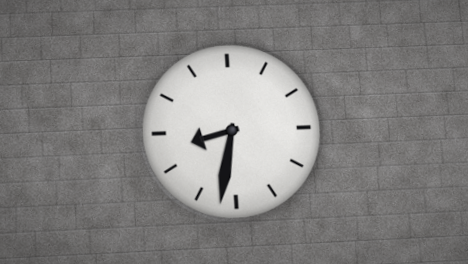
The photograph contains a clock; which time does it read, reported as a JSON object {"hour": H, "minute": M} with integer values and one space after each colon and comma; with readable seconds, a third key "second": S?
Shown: {"hour": 8, "minute": 32}
